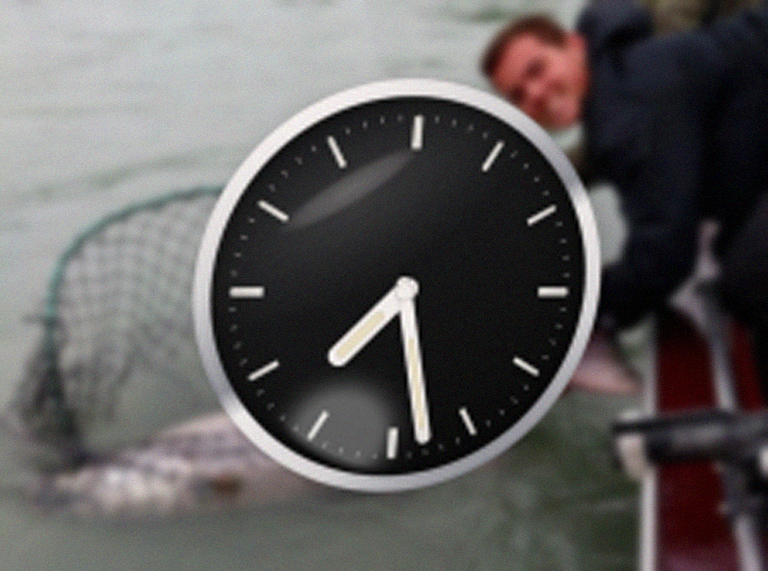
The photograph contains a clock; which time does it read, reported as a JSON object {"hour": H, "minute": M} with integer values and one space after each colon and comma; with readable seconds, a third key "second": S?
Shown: {"hour": 7, "minute": 28}
